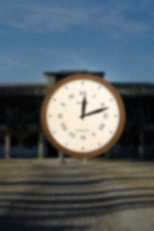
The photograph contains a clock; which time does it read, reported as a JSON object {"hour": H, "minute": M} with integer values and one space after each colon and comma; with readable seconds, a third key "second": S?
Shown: {"hour": 12, "minute": 12}
